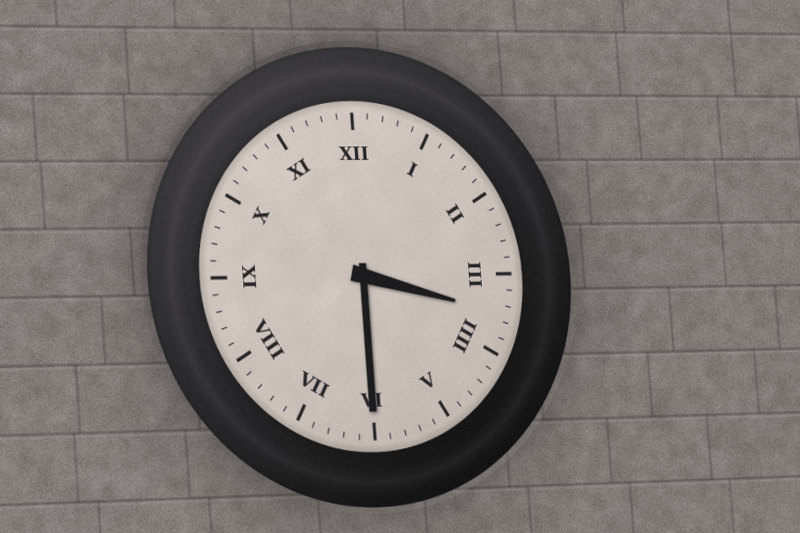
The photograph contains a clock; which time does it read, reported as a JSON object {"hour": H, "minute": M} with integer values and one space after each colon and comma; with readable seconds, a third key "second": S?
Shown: {"hour": 3, "minute": 30}
